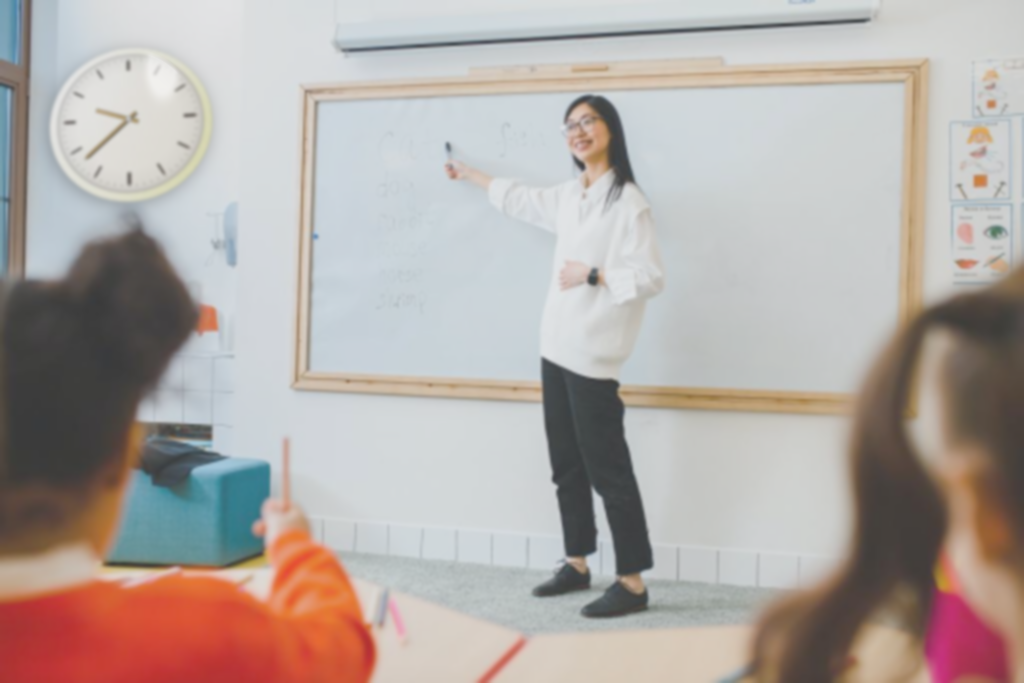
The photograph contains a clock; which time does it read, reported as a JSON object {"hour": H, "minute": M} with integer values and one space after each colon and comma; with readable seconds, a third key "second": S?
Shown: {"hour": 9, "minute": 38}
